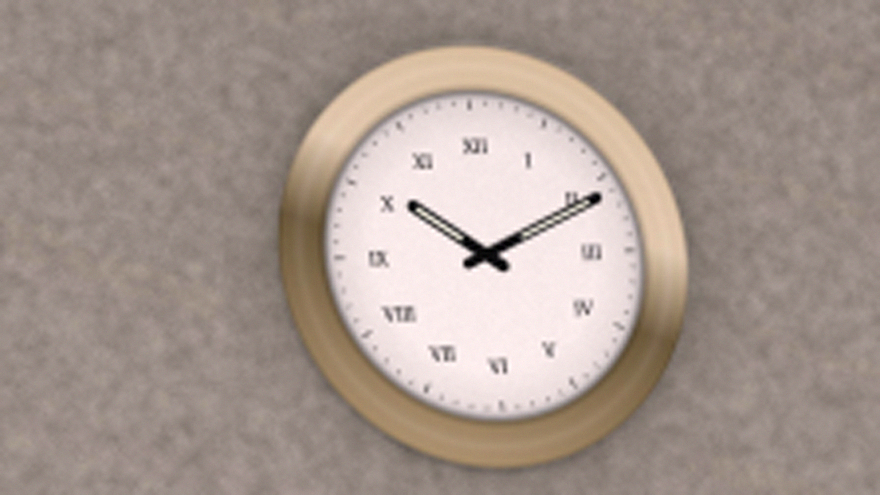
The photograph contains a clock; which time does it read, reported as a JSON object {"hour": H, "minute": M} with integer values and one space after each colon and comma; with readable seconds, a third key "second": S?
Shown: {"hour": 10, "minute": 11}
